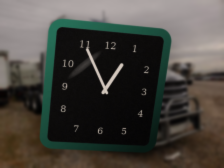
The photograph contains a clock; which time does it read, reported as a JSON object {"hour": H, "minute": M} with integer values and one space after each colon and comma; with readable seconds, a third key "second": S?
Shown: {"hour": 12, "minute": 55}
